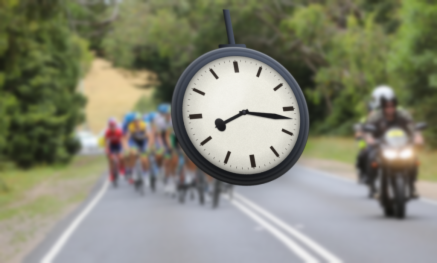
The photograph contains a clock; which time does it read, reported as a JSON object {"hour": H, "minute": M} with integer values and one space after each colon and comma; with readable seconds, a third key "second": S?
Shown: {"hour": 8, "minute": 17}
